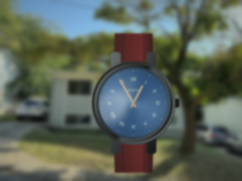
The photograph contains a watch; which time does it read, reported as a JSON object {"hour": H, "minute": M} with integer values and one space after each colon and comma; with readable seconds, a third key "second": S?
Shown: {"hour": 12, "minute": 55}
